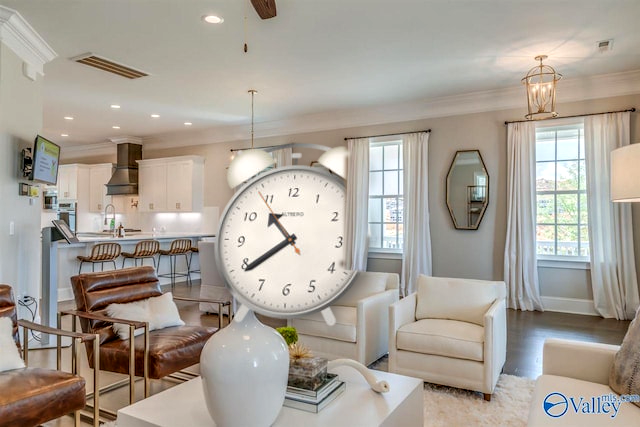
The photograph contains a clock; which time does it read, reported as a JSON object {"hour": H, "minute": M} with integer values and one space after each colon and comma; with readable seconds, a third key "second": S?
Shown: {"hour": 10, "minute": 38, "second": 54}
